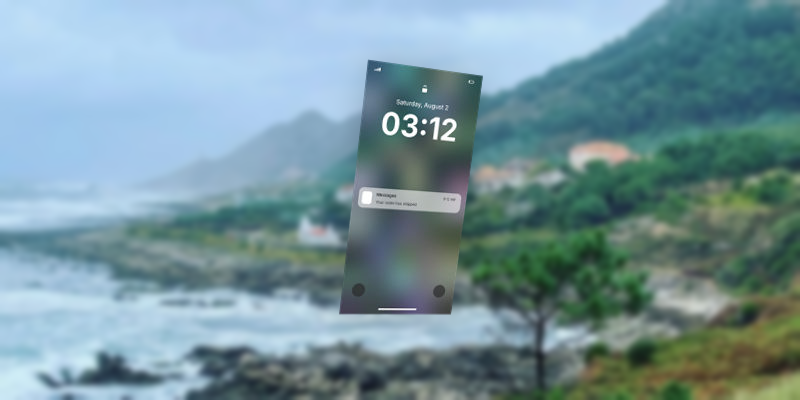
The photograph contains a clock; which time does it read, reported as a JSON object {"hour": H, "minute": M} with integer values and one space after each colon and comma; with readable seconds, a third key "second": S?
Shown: {"hour": 3, "minute": 12}
